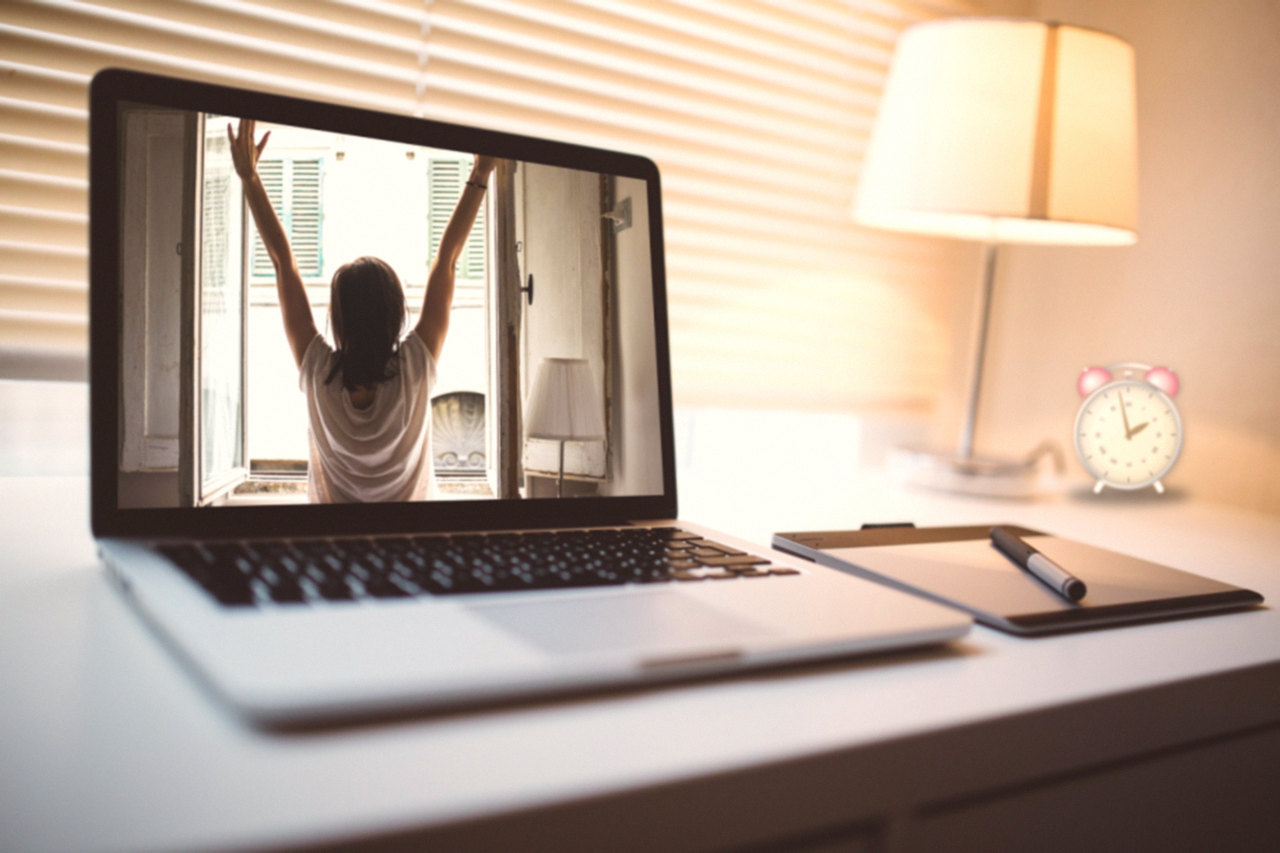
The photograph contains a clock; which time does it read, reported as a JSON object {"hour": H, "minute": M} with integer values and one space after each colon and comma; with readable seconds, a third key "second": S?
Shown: {"hour": 1, "minute": 58}
